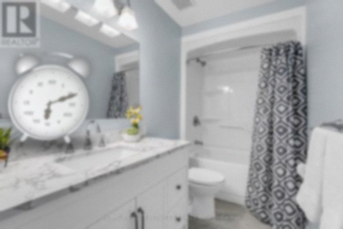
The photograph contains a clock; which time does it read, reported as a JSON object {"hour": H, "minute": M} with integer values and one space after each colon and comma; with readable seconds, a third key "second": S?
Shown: {"hour": 6, "minute": 11}
